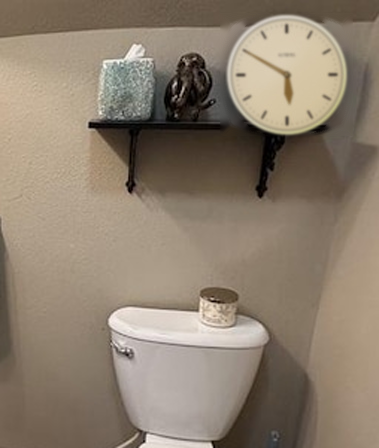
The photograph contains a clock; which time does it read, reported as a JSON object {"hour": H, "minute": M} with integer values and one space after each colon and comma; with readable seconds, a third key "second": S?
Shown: {"hour": 5, "minute": 50}
